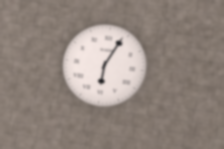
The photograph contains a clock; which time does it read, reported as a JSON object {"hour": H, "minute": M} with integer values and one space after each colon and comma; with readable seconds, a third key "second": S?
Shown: {"hour": 6, "minute": 4}
